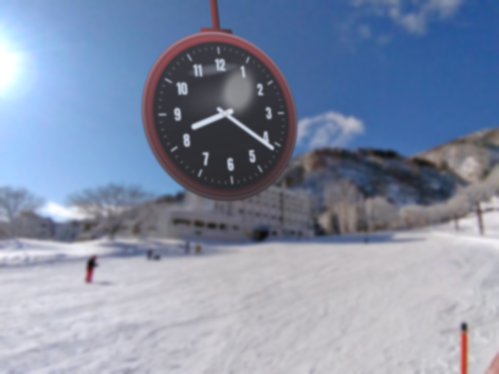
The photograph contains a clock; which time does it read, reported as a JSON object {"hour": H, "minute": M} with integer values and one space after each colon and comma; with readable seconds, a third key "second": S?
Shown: {"hour": 8, "minute": 21}
